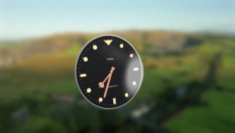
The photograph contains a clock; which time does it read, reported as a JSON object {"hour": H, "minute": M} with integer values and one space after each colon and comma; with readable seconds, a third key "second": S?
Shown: {"hour": 7, "minute": 34}
